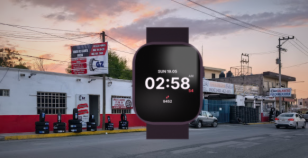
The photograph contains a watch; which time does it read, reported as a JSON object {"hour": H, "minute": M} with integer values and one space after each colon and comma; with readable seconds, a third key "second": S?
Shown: {"hour": 2, "minute": 58}
